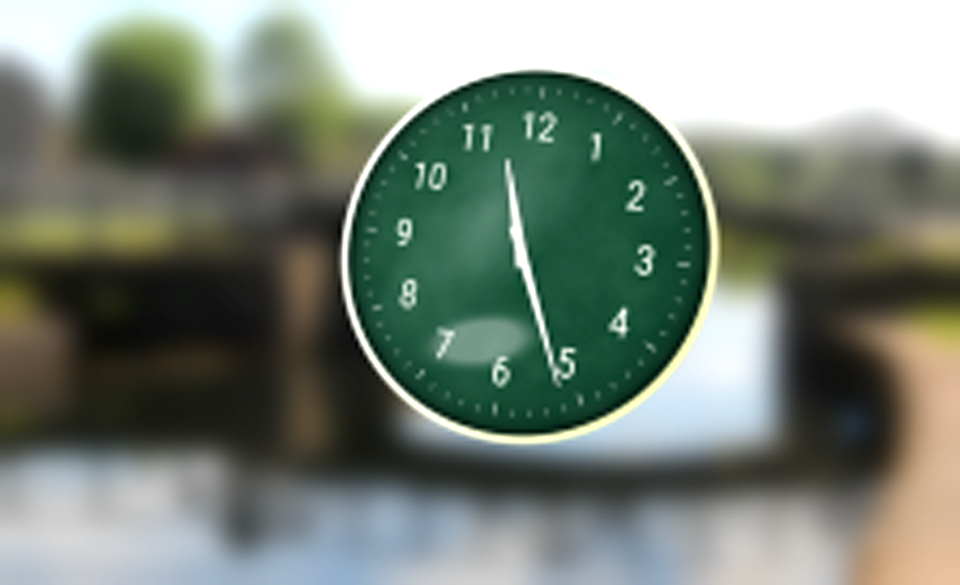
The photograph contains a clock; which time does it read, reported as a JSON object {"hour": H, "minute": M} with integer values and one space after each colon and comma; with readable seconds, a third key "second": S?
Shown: {"hour": 11, "minute": 26}
